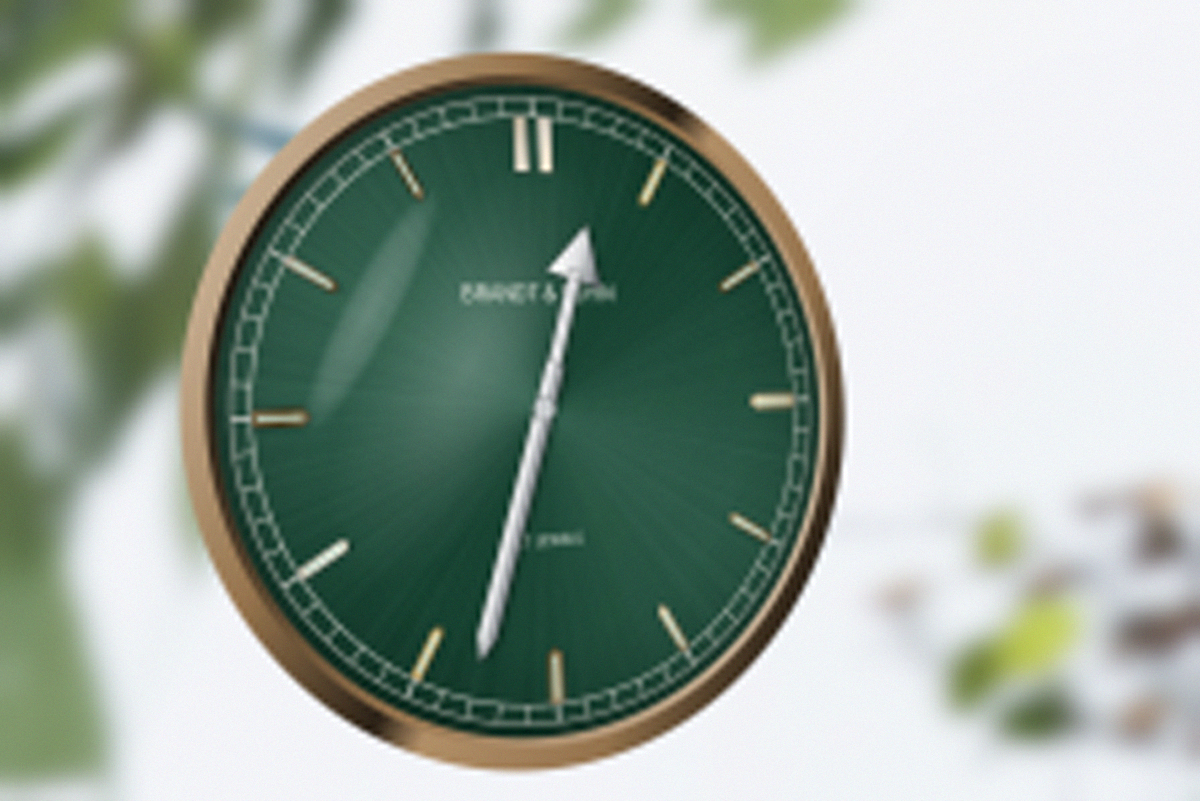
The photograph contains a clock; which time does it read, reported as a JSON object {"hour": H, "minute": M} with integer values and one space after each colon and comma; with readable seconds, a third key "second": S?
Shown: {"hour": 12, "minute": 33}
